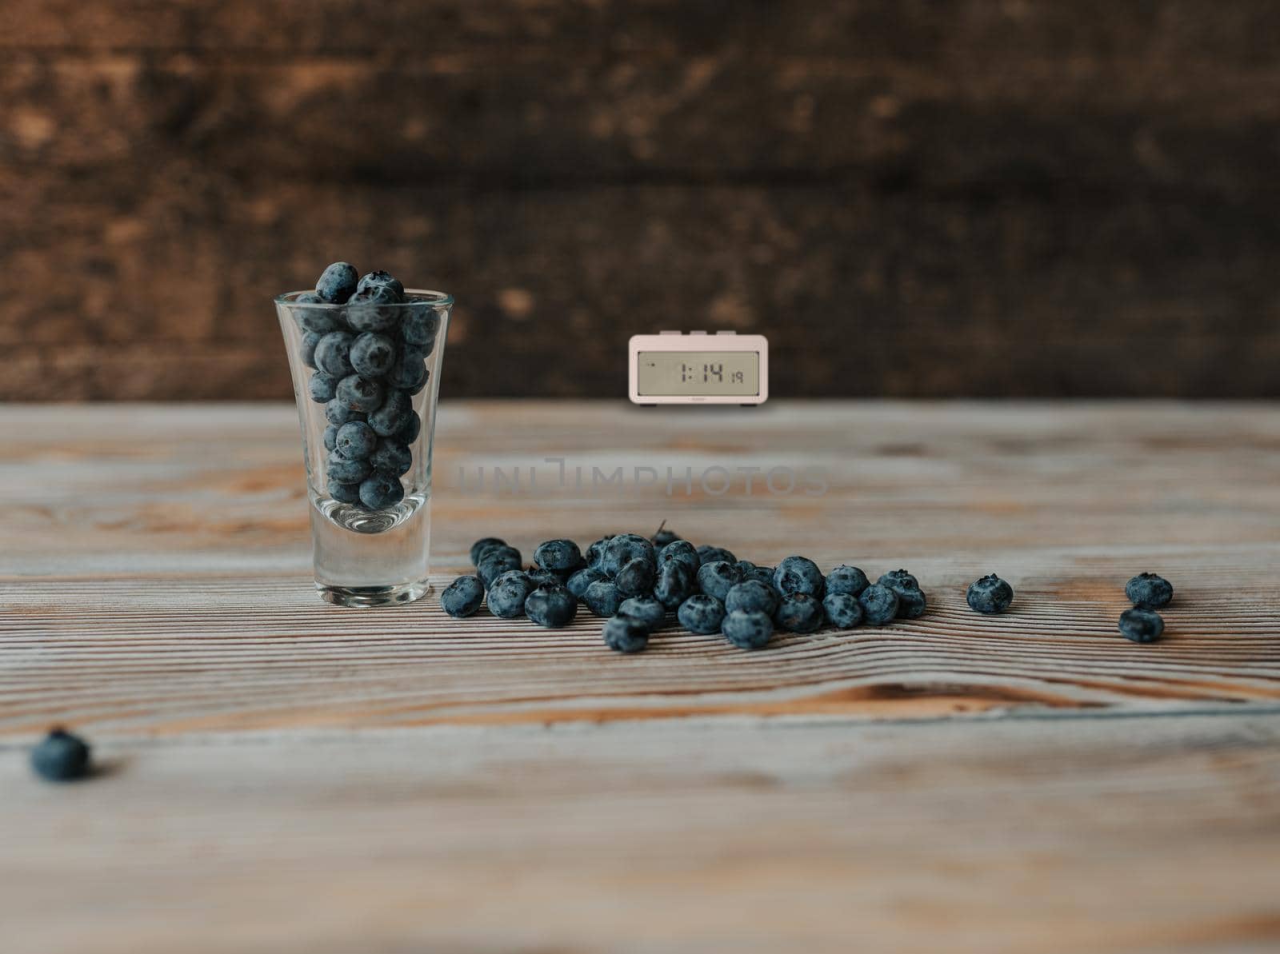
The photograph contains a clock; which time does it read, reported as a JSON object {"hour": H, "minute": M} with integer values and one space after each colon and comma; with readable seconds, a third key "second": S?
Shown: {"hour": 1, "minute": 14, "second": 19}
